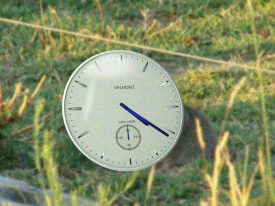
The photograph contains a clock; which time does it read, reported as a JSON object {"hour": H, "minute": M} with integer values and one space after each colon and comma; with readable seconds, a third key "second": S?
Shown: {"hour": 4, "minute": 21}
